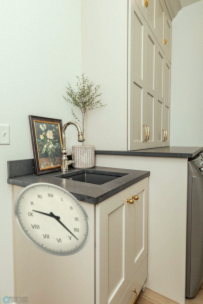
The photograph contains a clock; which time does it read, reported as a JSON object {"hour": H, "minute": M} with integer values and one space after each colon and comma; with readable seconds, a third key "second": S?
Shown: {"hour": 9, "minute": 23}
